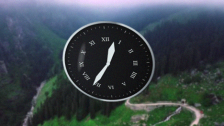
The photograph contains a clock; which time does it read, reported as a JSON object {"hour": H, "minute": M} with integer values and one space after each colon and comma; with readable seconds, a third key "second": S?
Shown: {"hour": 12, "minute": 36}
